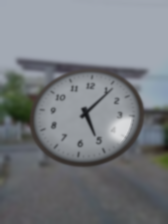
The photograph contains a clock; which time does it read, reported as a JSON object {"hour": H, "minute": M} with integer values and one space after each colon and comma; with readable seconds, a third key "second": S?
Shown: {"hour": 5, "minute": 6}
